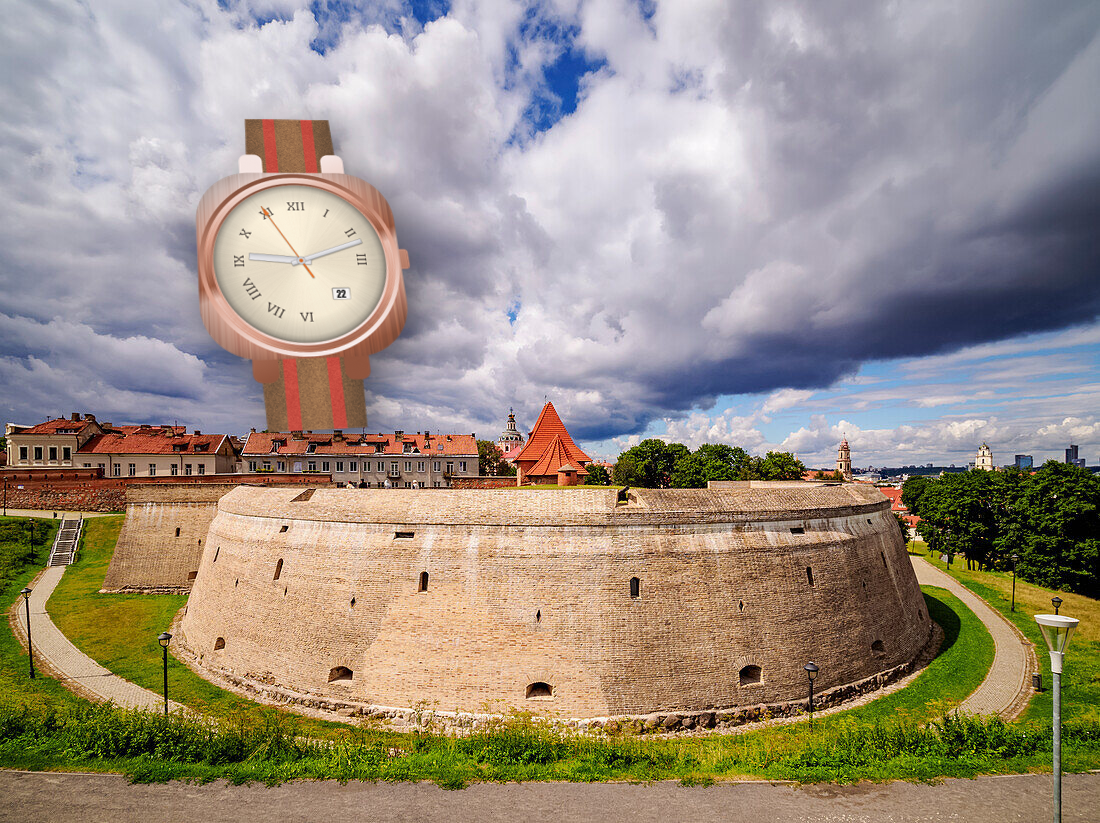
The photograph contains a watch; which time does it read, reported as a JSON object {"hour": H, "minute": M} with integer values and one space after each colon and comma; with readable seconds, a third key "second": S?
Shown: {"hour": 9, "minute": 11, "second": 55}
